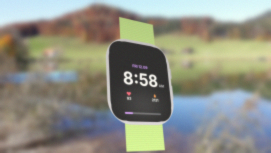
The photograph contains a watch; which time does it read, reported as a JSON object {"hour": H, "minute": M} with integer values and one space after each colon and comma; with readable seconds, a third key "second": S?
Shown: {"hour": 8, "minute": 58}
